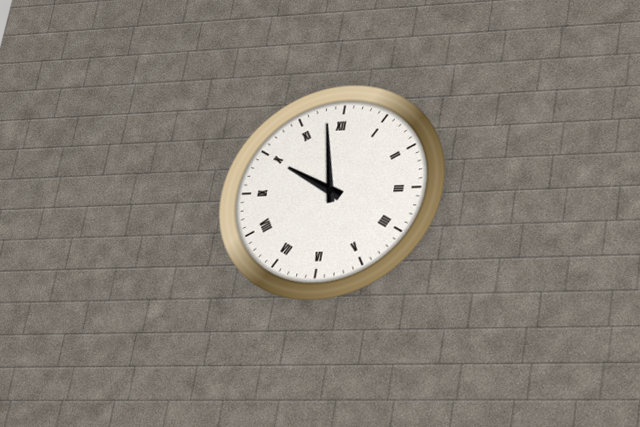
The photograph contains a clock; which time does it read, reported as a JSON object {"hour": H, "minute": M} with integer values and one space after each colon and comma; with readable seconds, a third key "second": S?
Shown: {"hour": 9, "minute": 58}
